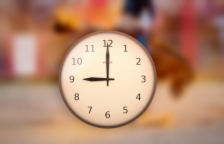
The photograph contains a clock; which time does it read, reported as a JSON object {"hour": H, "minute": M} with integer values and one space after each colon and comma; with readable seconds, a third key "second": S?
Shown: {"hour": 9, "minute": 0}
